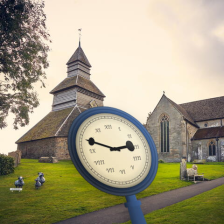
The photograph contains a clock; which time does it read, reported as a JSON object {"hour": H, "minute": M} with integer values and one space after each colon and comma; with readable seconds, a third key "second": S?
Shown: {"hour": 2, "minute": 49}
